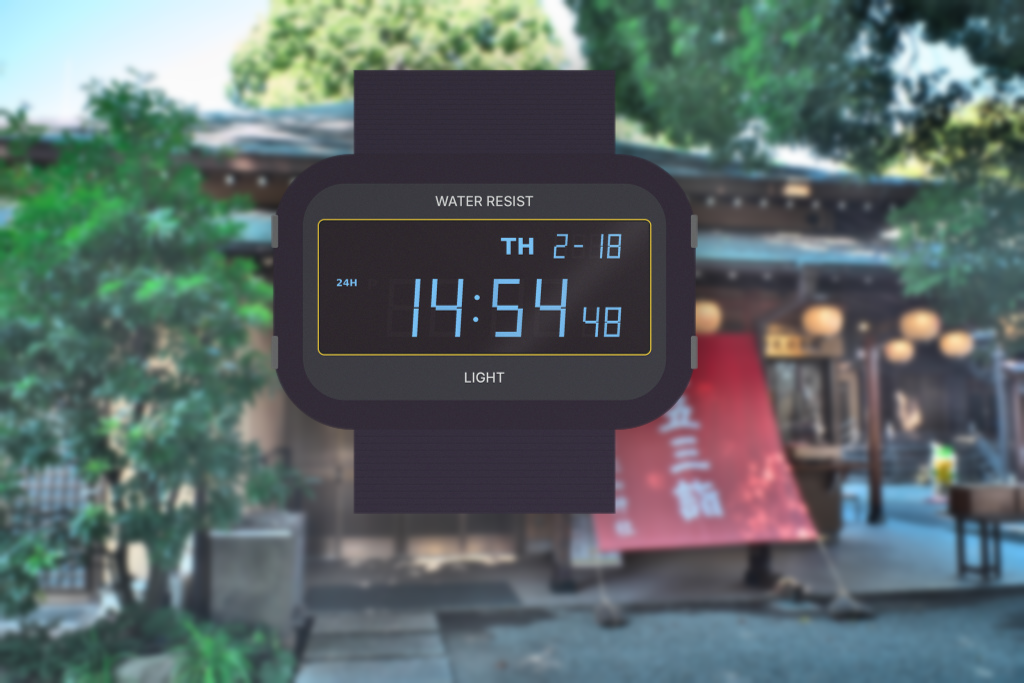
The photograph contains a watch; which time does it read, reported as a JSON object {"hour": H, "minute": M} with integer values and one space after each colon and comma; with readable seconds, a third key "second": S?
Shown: {"hour": 14, "minute": 54, "second": 48}
